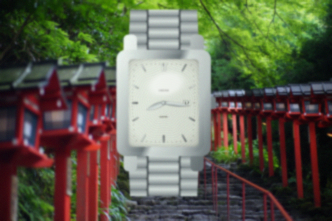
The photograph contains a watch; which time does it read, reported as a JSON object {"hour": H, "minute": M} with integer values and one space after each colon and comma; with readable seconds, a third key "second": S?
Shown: {"hour": 8, "minute": 16}
